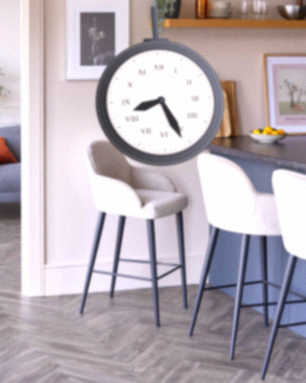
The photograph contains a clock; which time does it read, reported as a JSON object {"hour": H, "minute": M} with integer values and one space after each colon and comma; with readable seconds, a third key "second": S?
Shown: {"hour": 8, "minute": 26}
